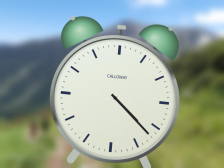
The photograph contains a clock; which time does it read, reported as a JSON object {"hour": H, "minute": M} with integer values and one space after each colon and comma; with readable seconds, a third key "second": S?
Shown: {"hour": 4, "minute": 22}
